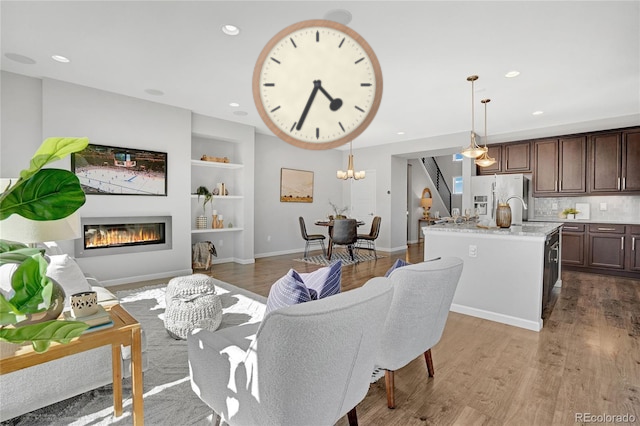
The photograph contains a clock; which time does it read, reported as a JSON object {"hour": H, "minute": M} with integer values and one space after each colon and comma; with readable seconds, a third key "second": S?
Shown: {"hour": 4, "minute": 34}
